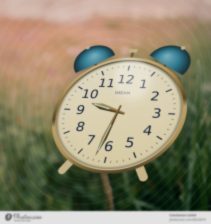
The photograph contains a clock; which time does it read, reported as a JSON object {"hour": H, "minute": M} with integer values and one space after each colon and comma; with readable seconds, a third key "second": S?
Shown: {"hour": 9, "minute": 32}
